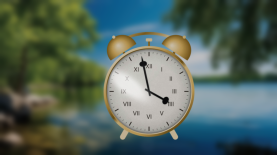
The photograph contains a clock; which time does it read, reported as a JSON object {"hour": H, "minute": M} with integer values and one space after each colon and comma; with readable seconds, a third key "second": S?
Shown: {"hour": 3, "minute": 58}
